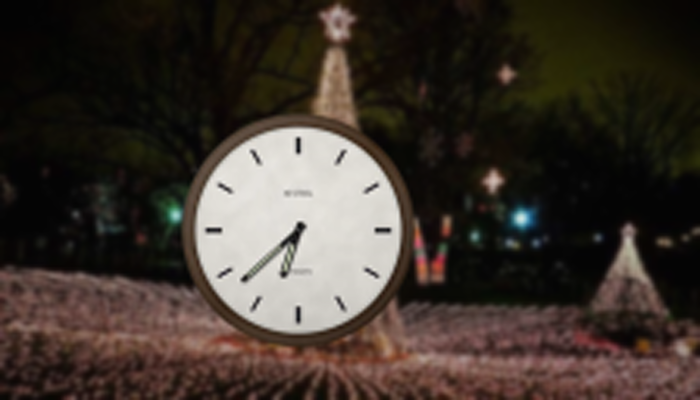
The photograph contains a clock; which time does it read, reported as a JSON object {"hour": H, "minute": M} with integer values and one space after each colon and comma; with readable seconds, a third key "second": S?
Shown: {"hour": 6, "minute": 38}
